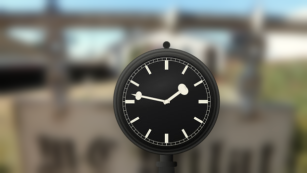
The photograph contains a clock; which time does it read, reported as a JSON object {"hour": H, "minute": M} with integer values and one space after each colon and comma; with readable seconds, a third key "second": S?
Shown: {"hour": 1, "minute": 47}
